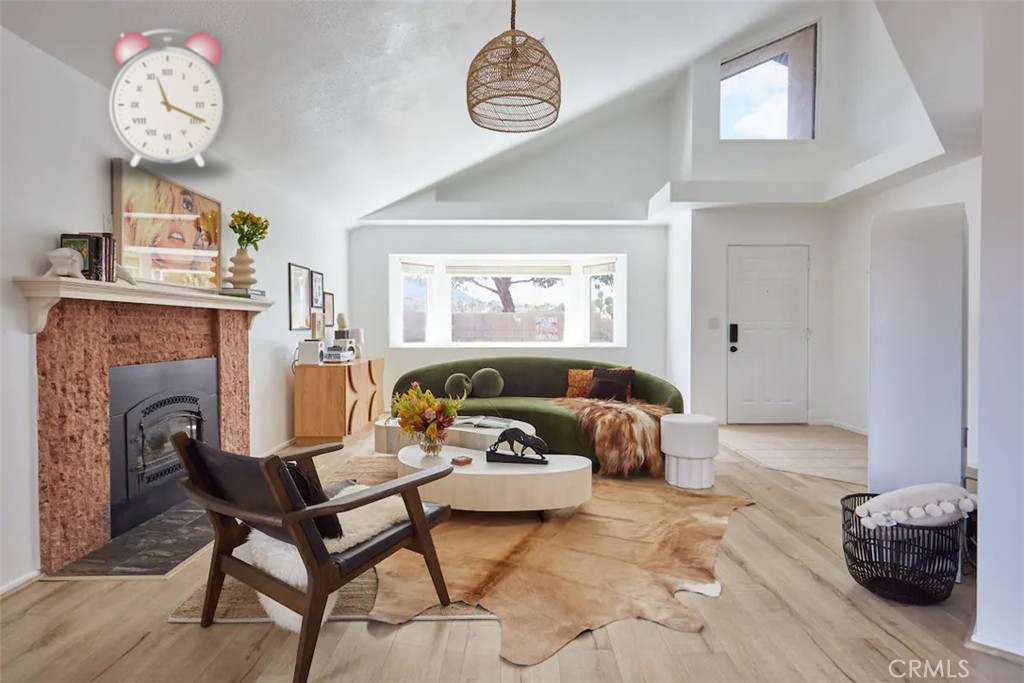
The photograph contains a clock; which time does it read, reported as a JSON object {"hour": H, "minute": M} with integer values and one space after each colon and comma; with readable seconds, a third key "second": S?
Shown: {"hour": 11, "minute": 19}
